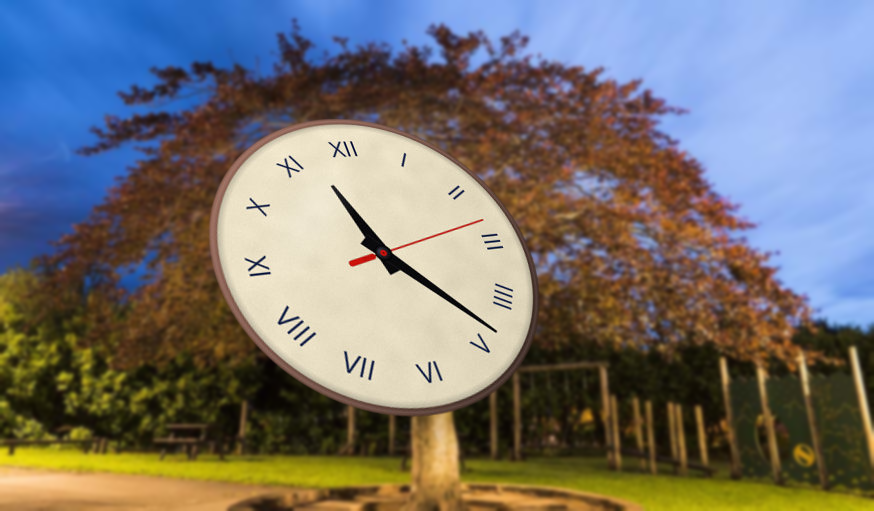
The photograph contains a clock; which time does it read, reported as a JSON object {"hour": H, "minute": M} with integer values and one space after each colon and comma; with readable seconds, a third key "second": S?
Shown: {"hour": 11, "minute": 23, "second": 13}
